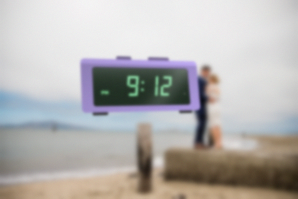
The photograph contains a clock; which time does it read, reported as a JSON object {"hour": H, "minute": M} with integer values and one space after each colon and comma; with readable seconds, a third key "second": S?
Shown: {"hour": 9, "minute": 12}
